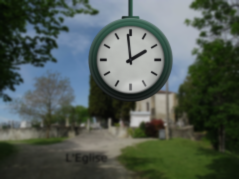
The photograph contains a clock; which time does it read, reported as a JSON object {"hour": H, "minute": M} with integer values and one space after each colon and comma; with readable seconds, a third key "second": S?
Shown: {"hour": 1, "minute": 59}
